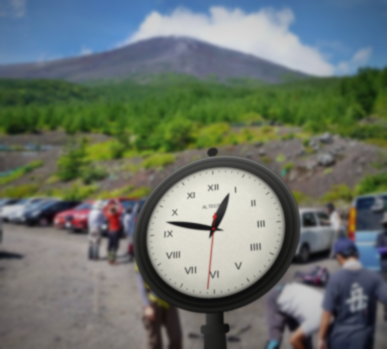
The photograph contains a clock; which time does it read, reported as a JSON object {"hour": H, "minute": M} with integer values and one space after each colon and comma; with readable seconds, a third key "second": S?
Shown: {"hour": 12, "minute": 47, "second": 31}
